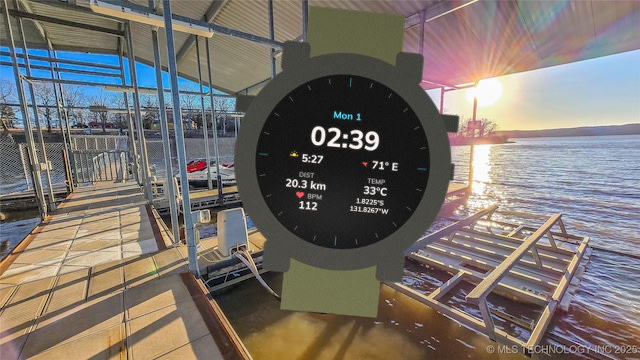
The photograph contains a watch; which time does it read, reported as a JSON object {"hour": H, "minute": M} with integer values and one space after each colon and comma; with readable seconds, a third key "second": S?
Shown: {"hour": 2, "minute": 39}
